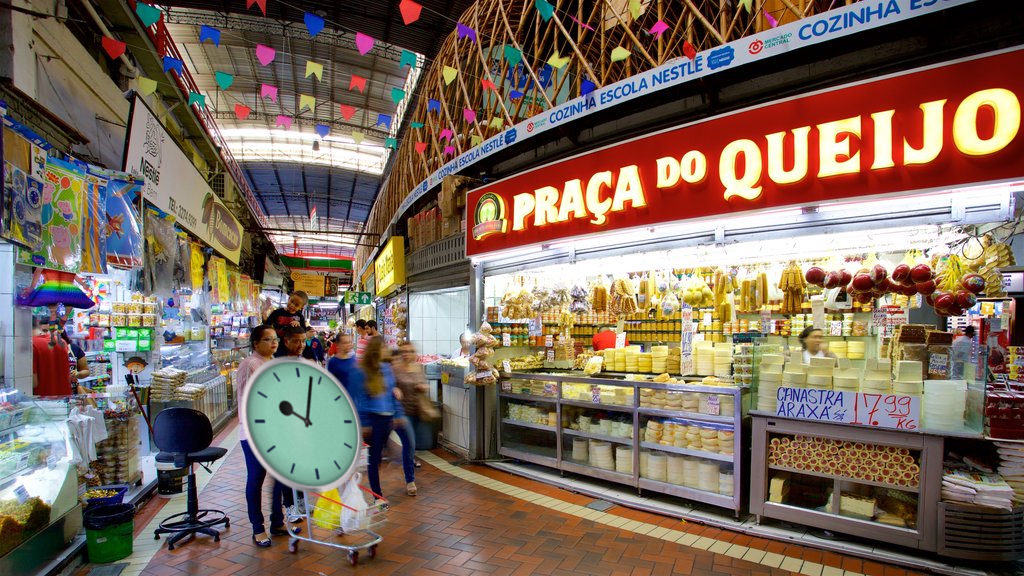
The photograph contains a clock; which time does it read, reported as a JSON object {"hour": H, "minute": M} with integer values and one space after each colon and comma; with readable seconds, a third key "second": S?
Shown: {"hour": 10, "minute": 3}
